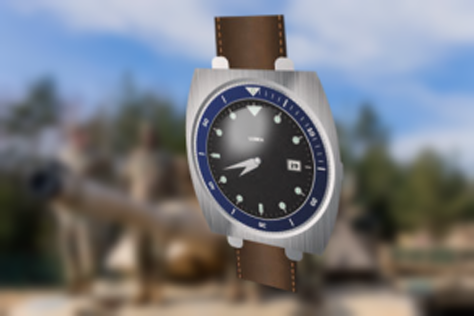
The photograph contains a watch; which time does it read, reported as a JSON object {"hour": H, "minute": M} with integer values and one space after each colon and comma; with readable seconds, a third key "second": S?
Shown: {"hour": 7, "minute": 42}
